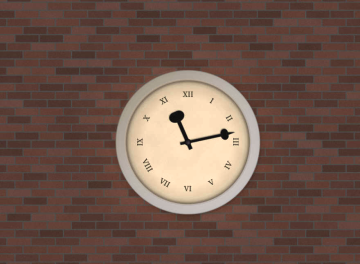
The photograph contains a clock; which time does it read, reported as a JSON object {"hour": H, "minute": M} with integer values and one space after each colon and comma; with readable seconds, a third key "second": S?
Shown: {"hour": 11, "minute": 13}
